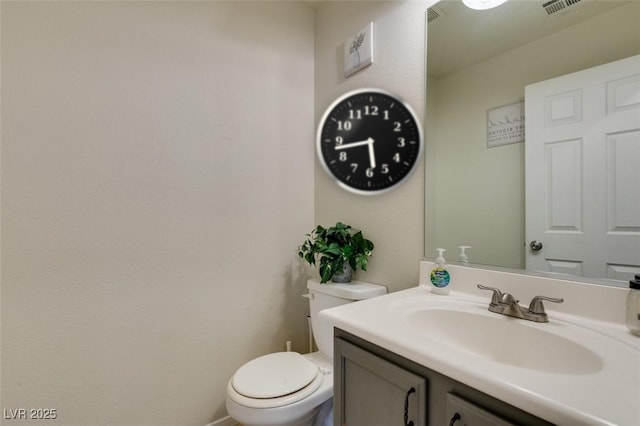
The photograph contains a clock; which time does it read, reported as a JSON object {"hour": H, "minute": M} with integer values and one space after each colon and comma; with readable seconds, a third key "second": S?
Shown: {"hour": 5, "minute": 43}
